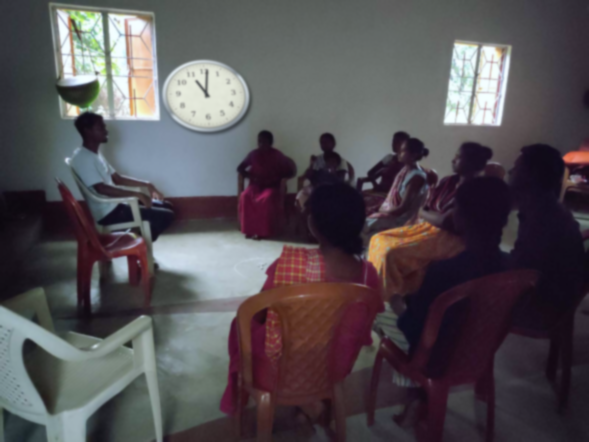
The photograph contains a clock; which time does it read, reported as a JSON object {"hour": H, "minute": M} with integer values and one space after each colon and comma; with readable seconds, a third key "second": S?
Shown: {"hour": 11, "minute": 1}
